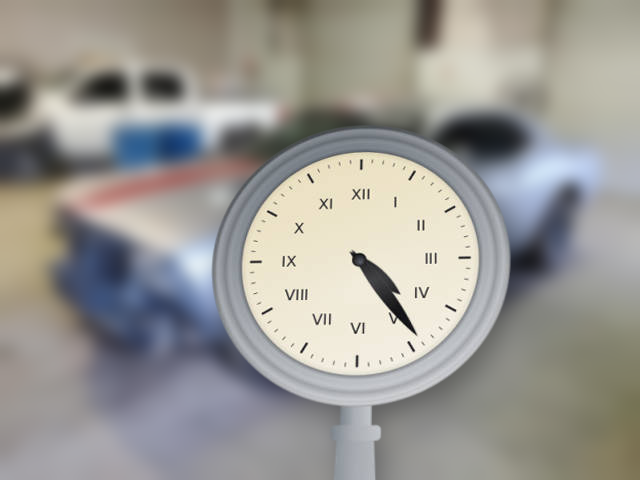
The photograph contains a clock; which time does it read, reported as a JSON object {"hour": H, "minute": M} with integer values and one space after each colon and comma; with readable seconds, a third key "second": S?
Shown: {"hour": 4, "minute": 24}
